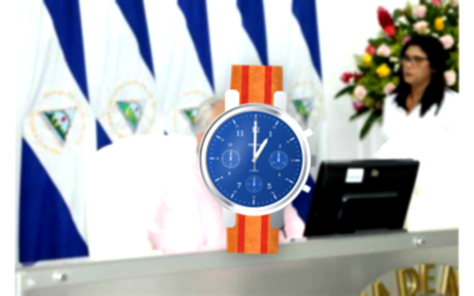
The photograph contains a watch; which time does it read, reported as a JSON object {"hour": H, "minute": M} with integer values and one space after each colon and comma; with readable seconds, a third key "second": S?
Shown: {"hour": 1, "minute": 0}
